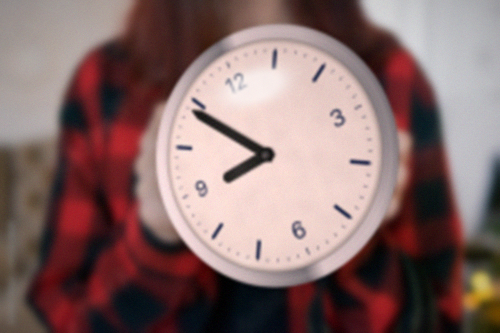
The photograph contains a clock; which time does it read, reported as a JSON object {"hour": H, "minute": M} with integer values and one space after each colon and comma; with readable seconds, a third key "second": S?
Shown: {"hour": 8, "minute": 54}
